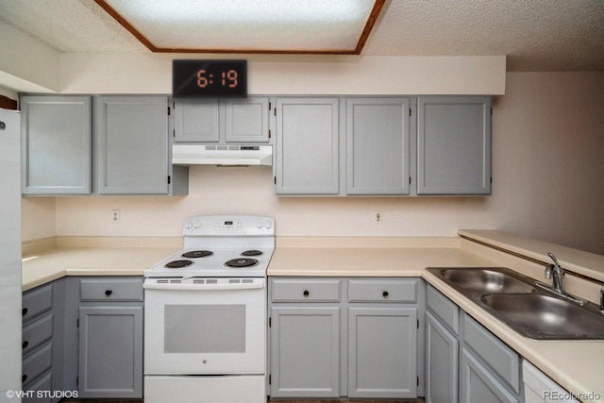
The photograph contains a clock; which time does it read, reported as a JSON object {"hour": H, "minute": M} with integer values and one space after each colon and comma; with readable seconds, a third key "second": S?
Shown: {"hour": 6, "minute": 19}
